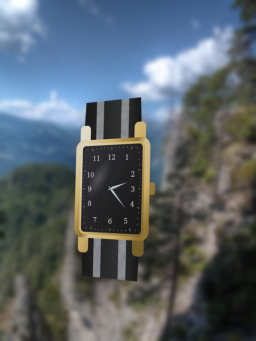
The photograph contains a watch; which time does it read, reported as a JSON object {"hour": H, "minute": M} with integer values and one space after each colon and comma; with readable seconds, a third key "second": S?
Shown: {"hour": 2, "minute": 23}
